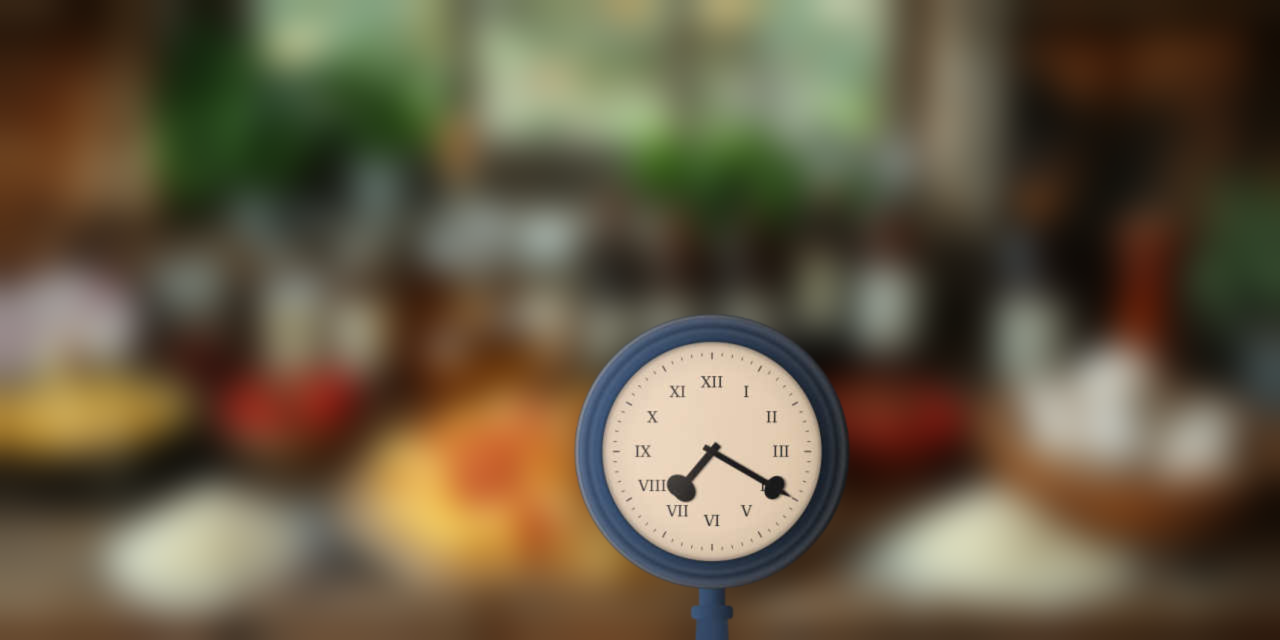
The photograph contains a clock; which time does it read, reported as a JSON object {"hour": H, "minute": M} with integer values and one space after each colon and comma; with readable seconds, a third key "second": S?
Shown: {"hour": 7, "minute": 20}
